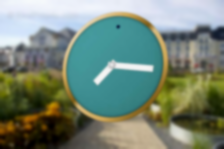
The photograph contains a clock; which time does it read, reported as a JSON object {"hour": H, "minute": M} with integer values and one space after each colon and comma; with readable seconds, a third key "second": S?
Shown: {"hour": 7, "minute": 15}
